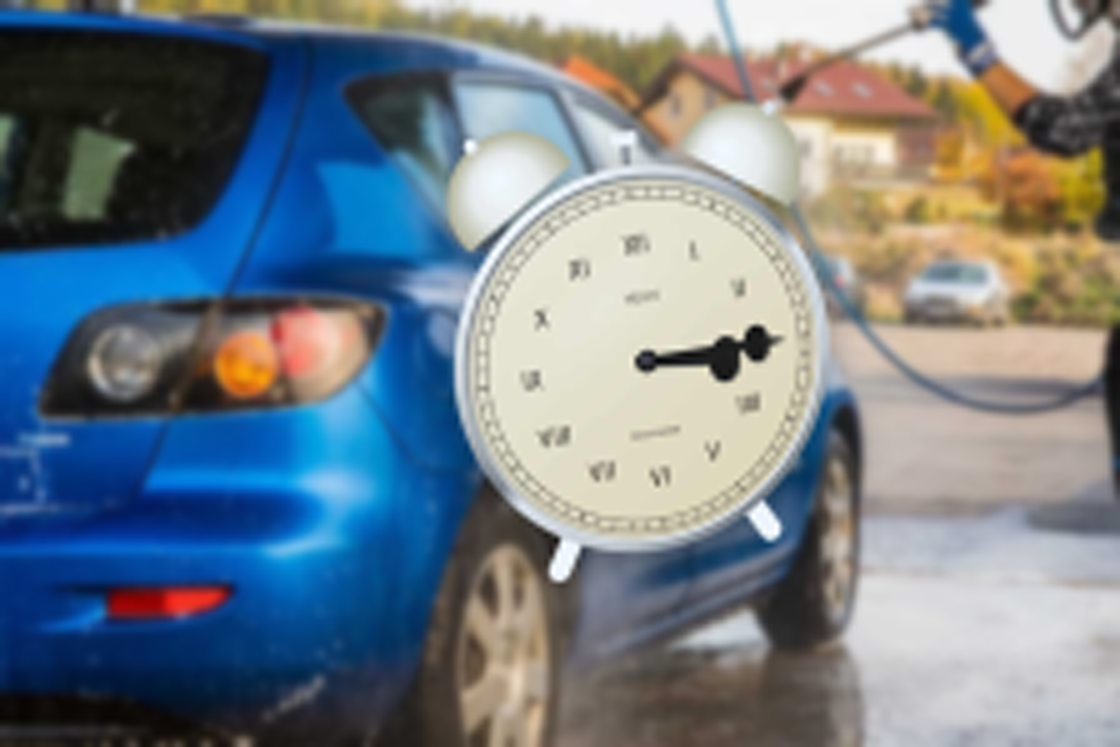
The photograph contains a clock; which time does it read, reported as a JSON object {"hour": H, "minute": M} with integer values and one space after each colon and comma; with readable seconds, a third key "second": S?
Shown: {"hour": 3, "minute": 15}
